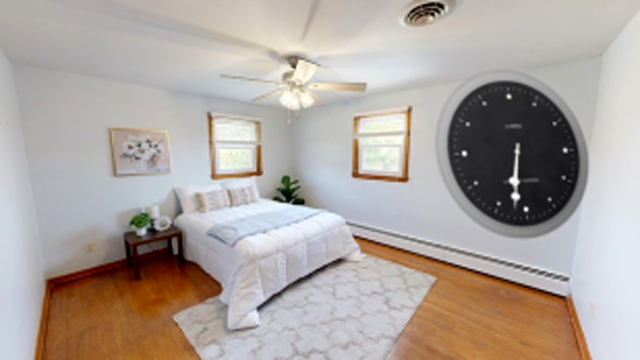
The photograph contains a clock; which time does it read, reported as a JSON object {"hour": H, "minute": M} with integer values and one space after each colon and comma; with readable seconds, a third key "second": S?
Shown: {"hour": 6, "minute": 32}
